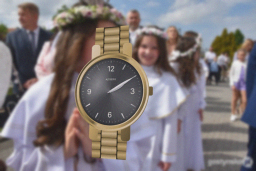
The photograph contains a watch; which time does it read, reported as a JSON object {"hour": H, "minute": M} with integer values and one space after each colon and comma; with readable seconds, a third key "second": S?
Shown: {"hour": 2, "minute": 10}
